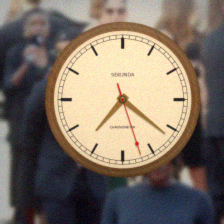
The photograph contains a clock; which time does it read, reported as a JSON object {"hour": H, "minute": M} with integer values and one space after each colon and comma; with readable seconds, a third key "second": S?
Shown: {"hour": 7, "minute": 21, "second": 27}
